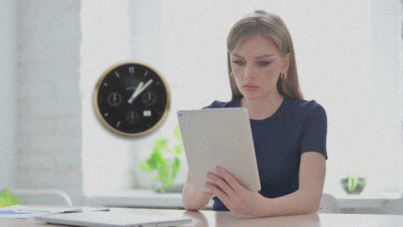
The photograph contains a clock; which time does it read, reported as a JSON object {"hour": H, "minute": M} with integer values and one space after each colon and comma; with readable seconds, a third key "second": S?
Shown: {"hour": 1, "minute": 8}
